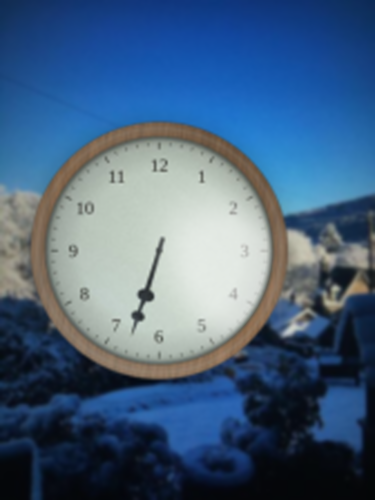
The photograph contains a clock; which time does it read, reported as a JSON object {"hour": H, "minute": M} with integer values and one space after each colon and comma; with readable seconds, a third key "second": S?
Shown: {"hour": 6, "minute": 33}
